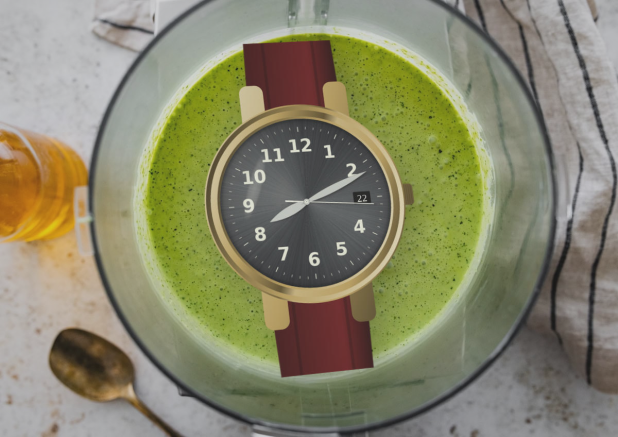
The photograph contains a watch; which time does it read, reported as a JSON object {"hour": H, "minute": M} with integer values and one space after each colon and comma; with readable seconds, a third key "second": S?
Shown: {"hour": 8, "minute": 11, "second": 16}
